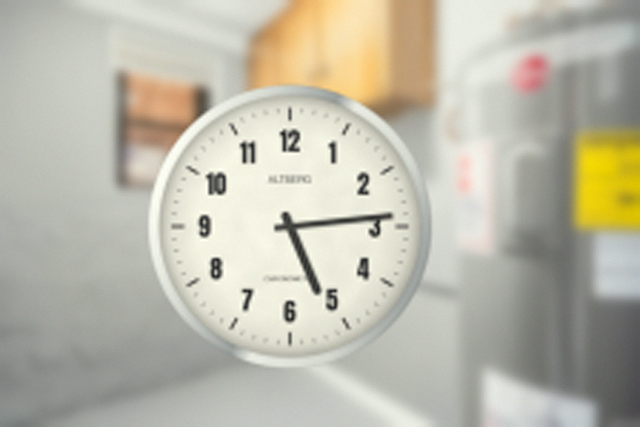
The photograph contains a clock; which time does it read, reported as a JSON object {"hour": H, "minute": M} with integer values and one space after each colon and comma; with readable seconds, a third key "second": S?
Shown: {"hour": 5, "minute": 14}
